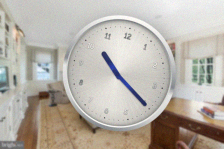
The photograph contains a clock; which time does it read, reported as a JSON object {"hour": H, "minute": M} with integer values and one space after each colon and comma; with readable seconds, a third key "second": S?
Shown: {"hour": 10, "minute": 20}
